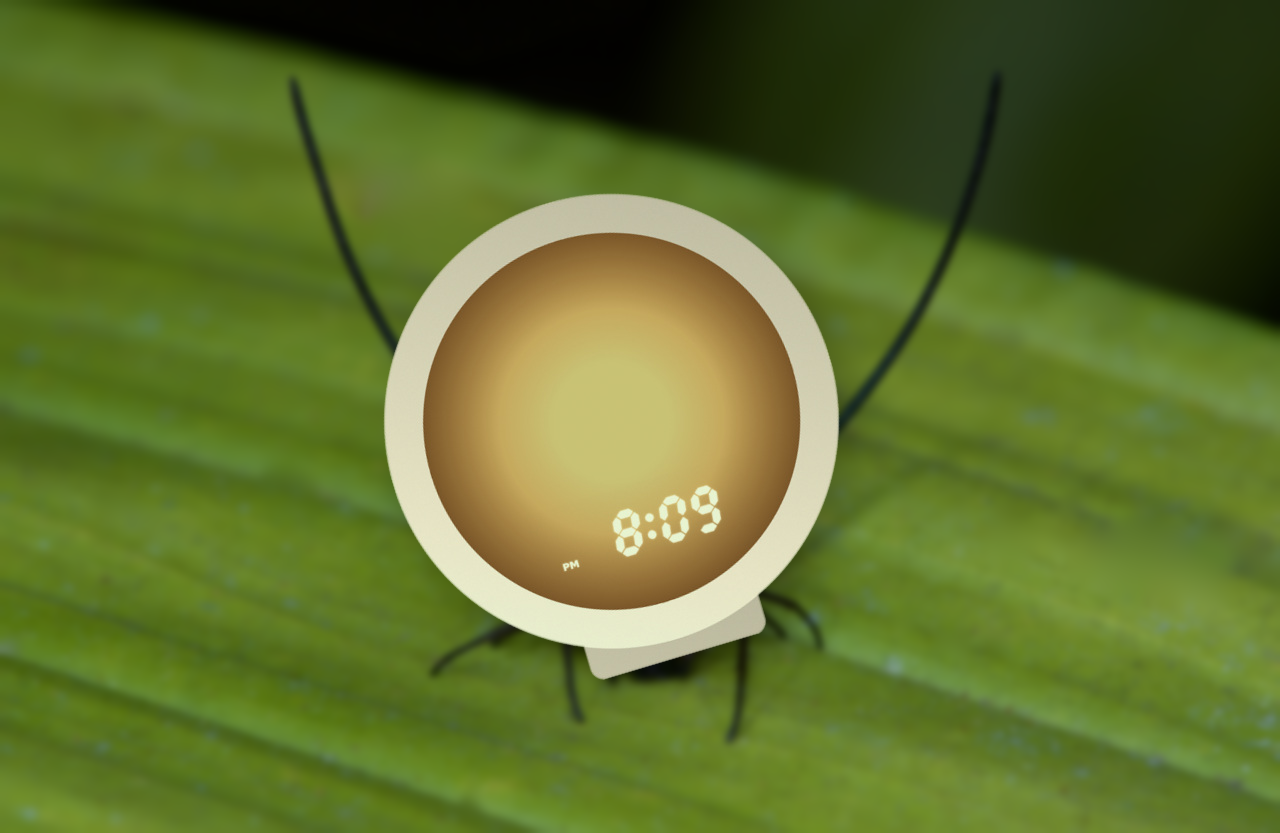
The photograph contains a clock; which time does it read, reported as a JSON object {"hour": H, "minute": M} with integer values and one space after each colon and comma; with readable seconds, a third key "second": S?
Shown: {"hour": 8, "minute": 9}
